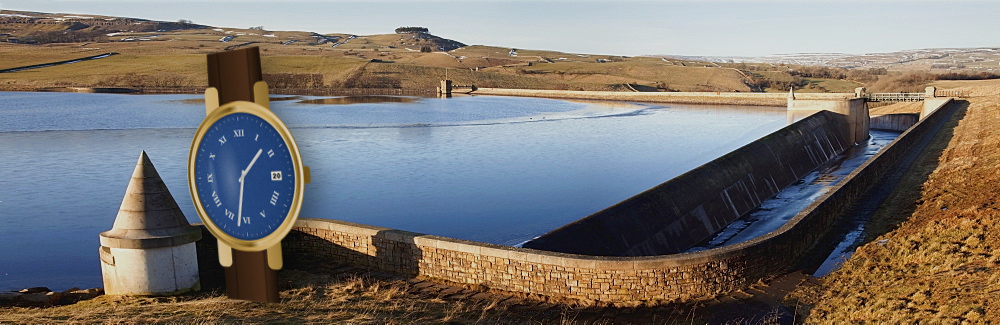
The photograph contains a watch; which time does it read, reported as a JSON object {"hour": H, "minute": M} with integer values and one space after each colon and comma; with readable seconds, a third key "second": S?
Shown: {"hour": 1, "minute": 32}
